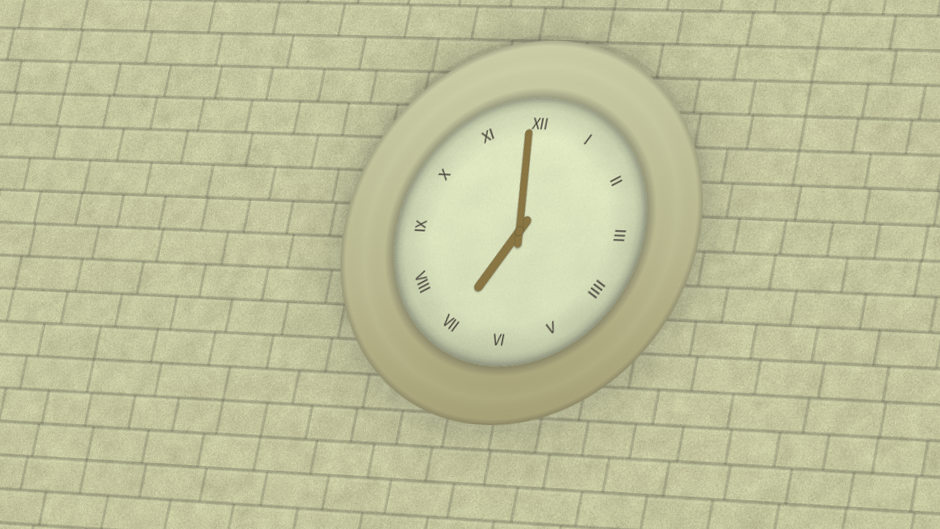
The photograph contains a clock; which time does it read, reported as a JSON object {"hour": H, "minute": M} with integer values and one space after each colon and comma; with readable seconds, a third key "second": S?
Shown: {"hour": 6, "minute": 59}
